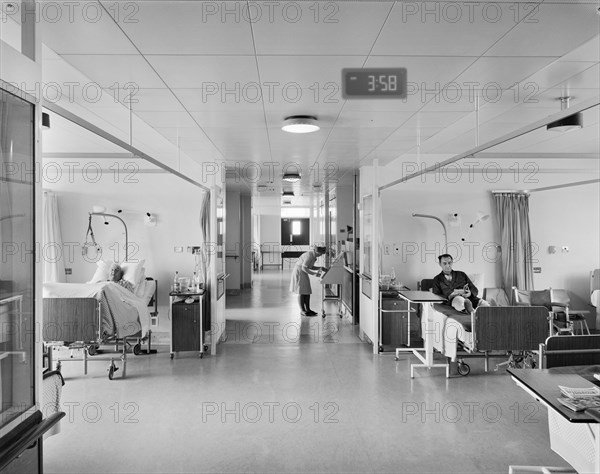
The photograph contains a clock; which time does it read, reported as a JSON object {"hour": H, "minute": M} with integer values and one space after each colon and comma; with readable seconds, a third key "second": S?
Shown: {"hour": 3, "minute": 58}
